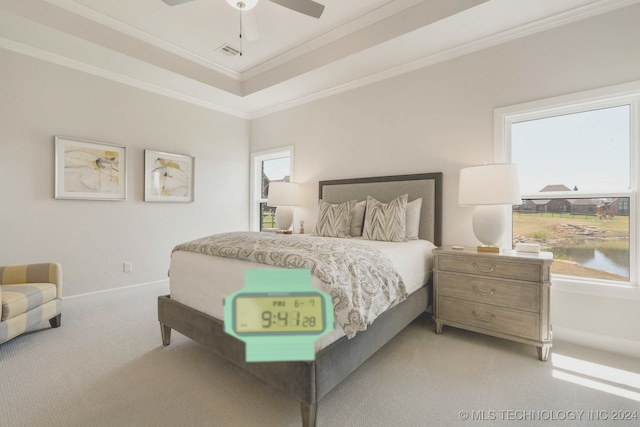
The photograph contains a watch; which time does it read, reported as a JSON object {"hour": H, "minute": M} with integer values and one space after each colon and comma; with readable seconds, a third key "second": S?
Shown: {"hour": 9, "minute": 41, "second": 28}
